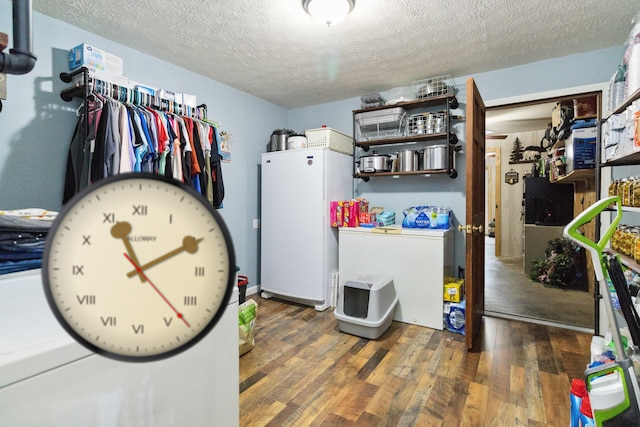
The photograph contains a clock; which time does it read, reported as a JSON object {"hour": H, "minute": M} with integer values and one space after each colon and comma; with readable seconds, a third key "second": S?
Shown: {"hour": 11, "minute": 10, "second": 23}
